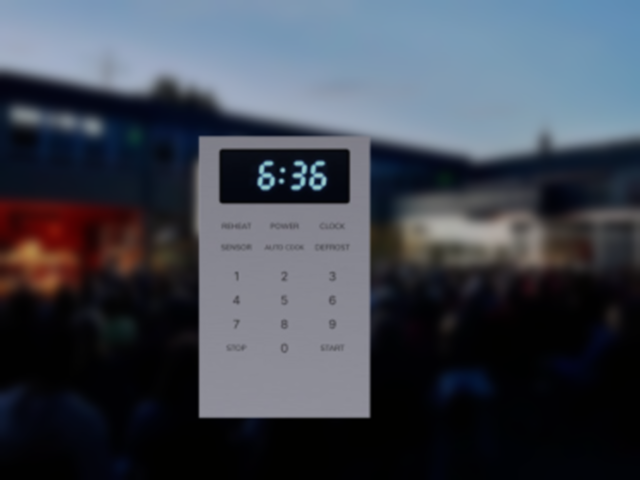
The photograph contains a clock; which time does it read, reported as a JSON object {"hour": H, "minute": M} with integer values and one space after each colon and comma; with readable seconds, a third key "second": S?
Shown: {"hour": 6, "minute": 36}
